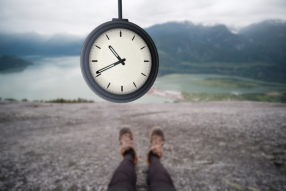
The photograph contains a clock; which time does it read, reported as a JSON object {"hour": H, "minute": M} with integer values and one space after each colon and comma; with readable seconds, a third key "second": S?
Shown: {"hour": 10, "minute": 41}
